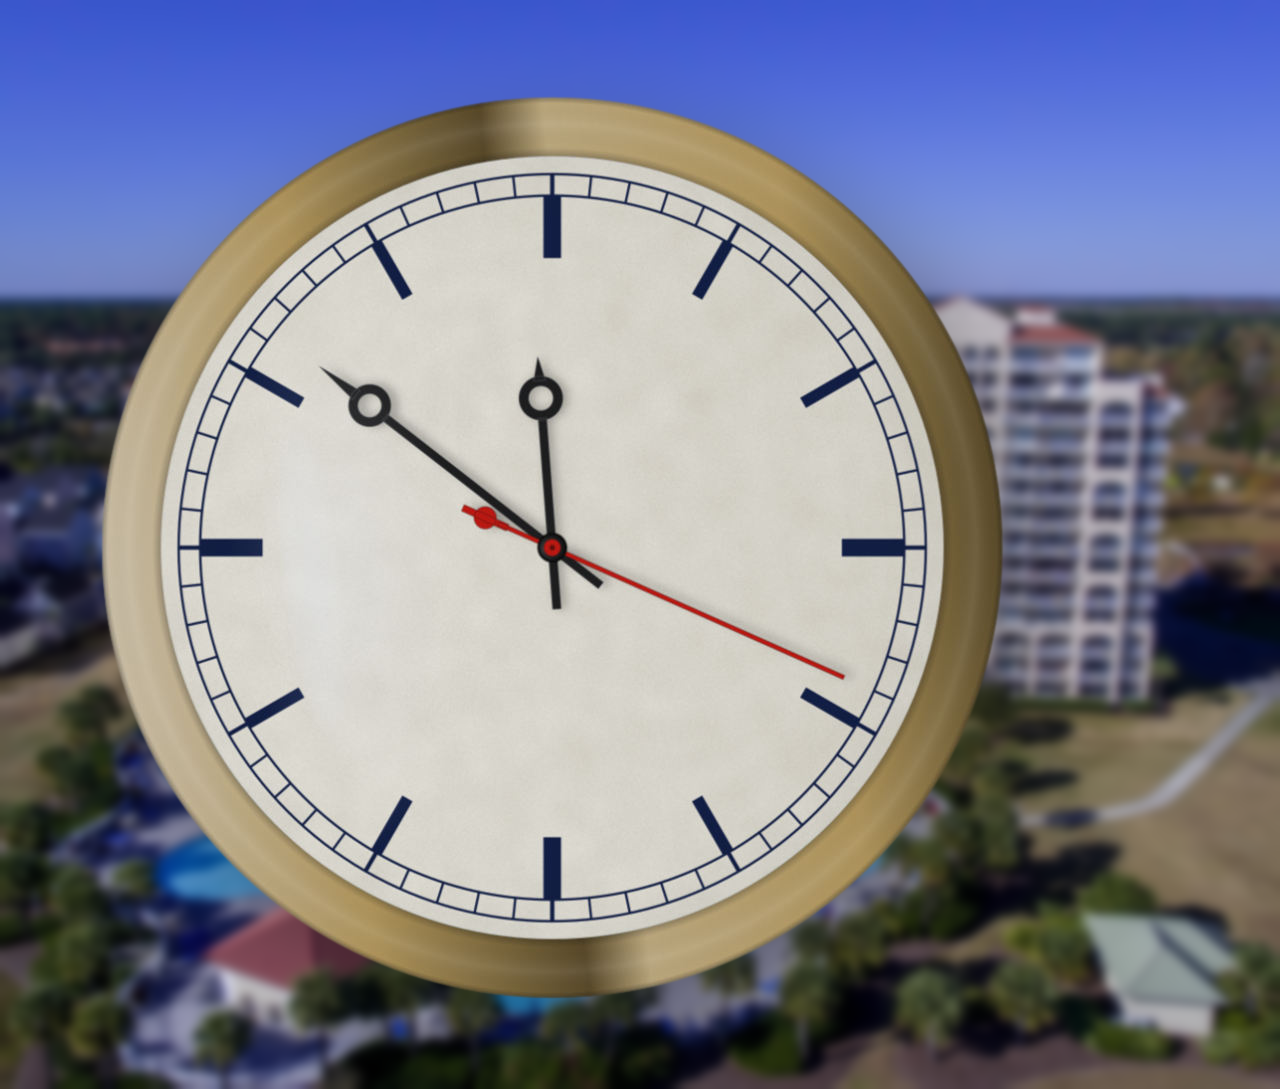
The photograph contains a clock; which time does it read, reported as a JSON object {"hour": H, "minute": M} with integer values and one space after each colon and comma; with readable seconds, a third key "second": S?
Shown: {"hour": 11, "minute": 51, "second": 19}
